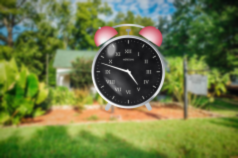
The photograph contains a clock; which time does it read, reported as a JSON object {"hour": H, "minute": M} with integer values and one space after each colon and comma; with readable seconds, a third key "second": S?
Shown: {"hour": 4, "minute": 48}
